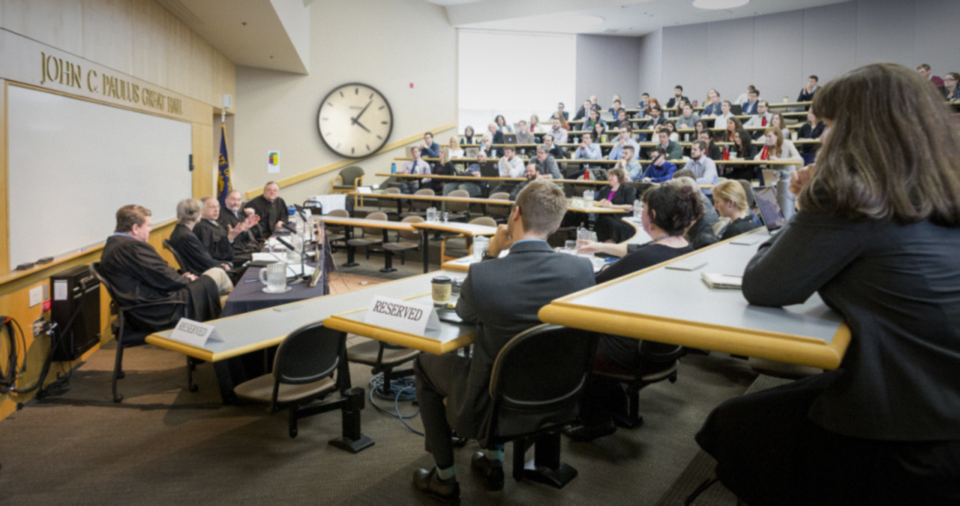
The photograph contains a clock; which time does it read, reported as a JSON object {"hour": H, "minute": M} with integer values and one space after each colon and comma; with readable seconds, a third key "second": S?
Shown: {"hour": 4, "minute": 6}
